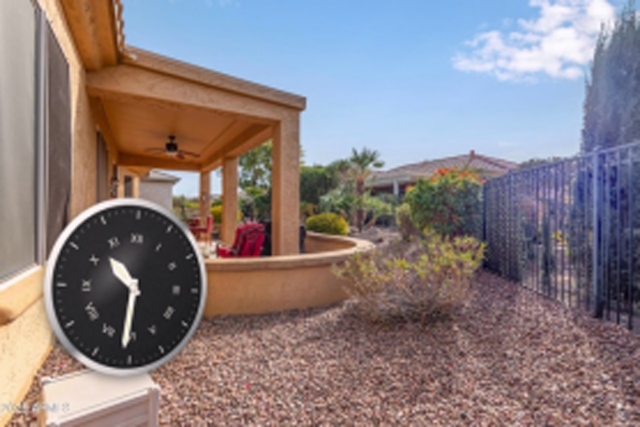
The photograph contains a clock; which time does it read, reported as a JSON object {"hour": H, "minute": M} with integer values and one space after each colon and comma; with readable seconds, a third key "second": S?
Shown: {"hour": 10, "minute": 31}
